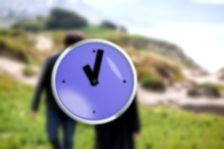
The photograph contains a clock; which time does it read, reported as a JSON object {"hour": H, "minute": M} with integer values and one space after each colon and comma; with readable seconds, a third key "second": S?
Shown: {"hour": 11, "minute": 2}
